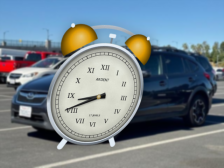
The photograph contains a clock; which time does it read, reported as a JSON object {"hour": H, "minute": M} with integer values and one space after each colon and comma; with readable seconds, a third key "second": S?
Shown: {"hour": 8, "minute": 41}
